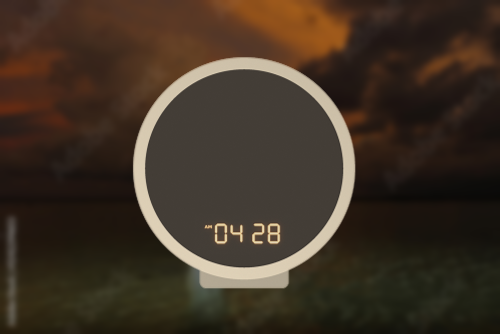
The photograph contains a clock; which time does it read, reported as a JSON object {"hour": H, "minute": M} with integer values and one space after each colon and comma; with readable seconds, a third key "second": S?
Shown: {"hour": 4, "minute": 28}
